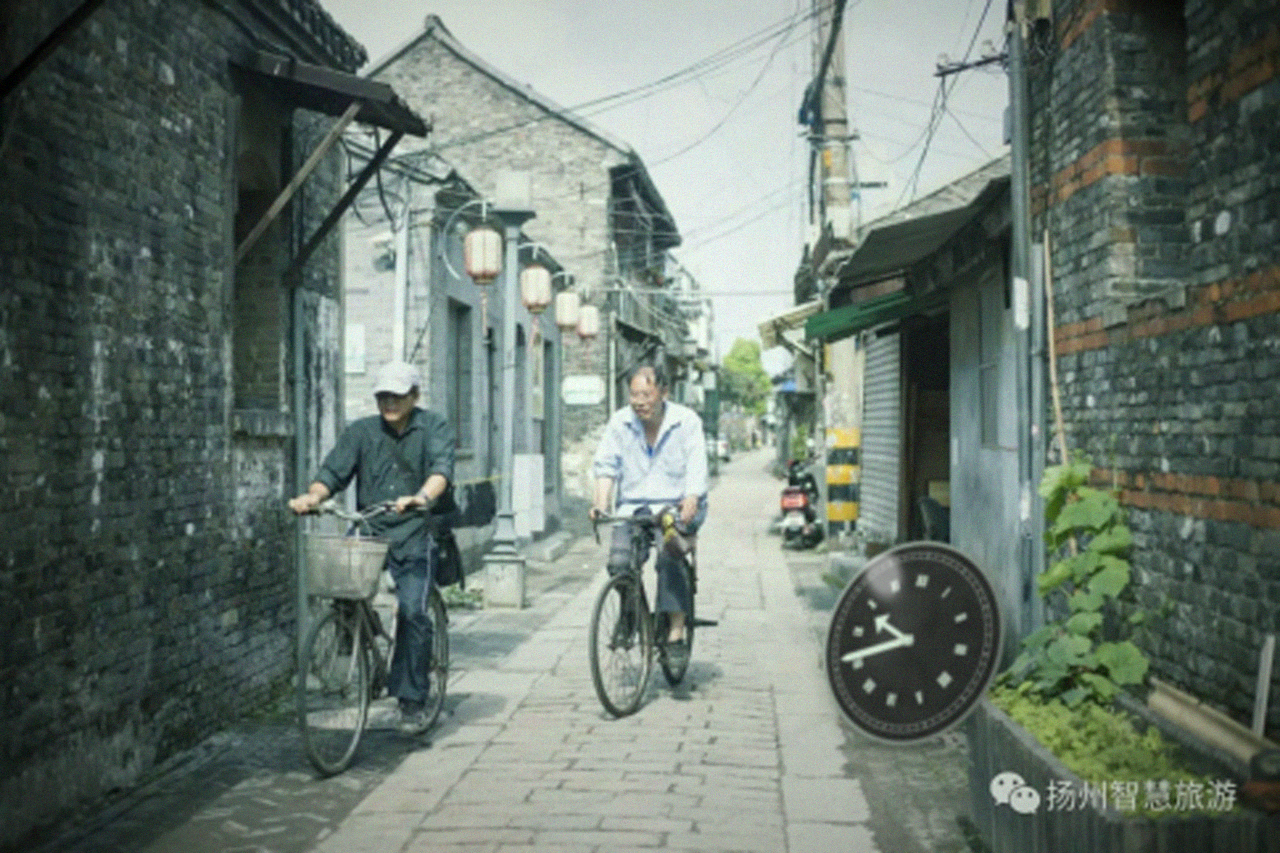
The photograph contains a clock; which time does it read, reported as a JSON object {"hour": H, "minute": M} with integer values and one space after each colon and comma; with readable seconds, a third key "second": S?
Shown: {"hour": 9, "minute": 41}
